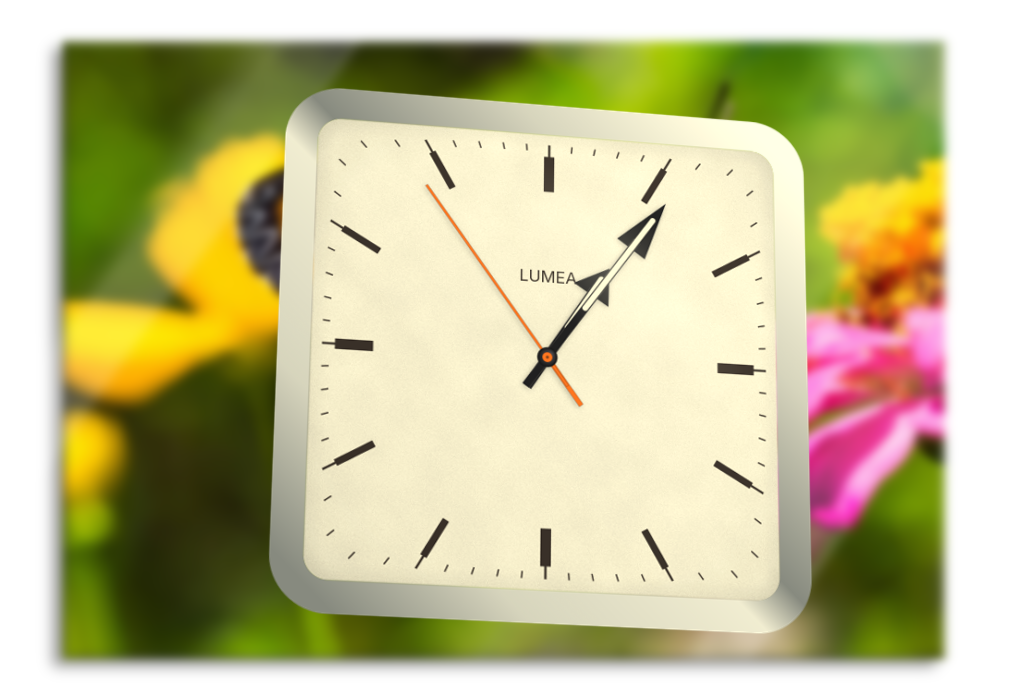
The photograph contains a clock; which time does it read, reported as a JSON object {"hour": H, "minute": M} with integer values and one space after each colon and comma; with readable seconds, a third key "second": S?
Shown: {"hour": 1, "minute": 5, "second": 54}
